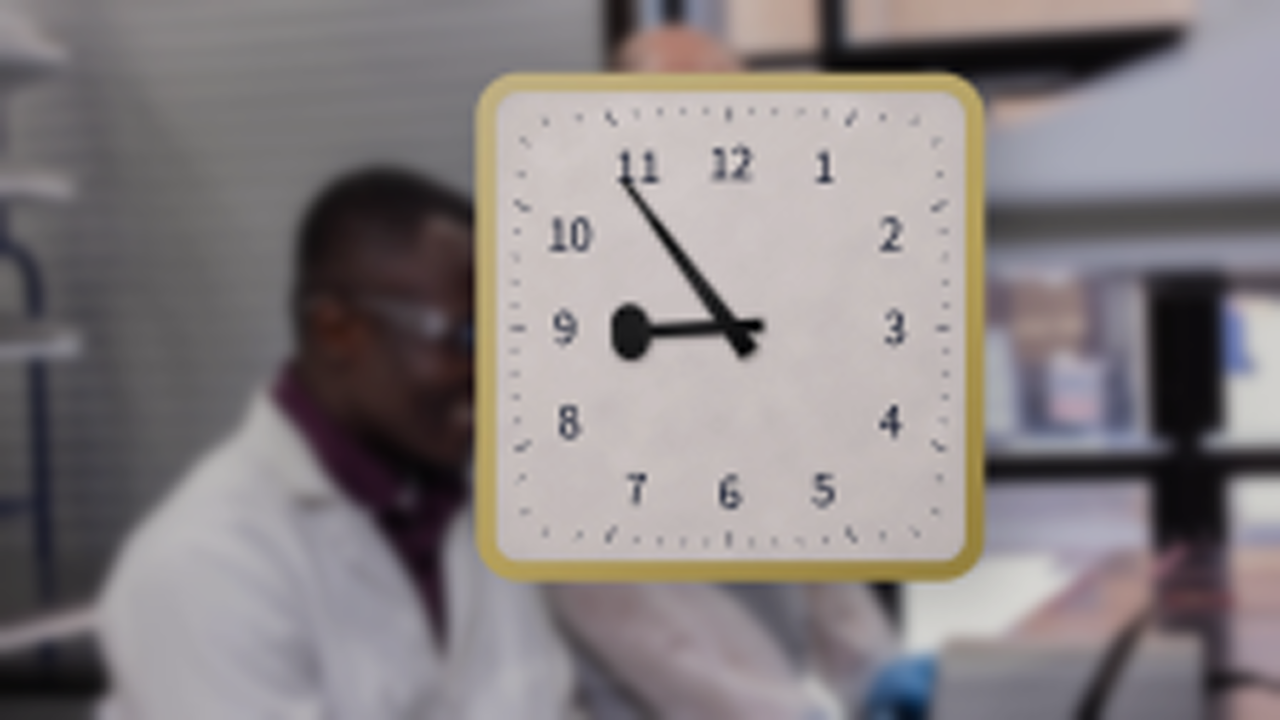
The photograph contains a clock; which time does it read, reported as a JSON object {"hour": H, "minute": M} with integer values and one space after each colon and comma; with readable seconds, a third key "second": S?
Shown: {"hour": 8, "minute": 54}
